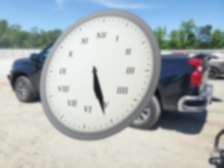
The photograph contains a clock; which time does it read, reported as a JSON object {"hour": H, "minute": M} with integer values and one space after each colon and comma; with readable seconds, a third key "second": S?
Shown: {"hour": 5, "minute": 26}
